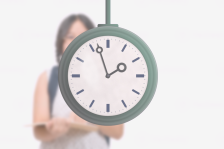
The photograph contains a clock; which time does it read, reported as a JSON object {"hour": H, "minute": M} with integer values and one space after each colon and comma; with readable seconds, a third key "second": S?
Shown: {"hour": 1, "minute": 57}
